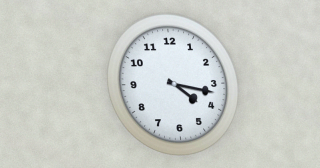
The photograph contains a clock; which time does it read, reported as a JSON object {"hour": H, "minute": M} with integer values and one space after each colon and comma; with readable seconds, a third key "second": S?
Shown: {"hour": 4, "minute": 17}
